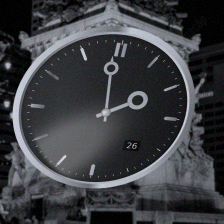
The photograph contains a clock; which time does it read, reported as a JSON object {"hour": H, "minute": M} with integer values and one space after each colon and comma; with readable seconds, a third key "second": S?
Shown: {"hour": 1, "minute": 59}
